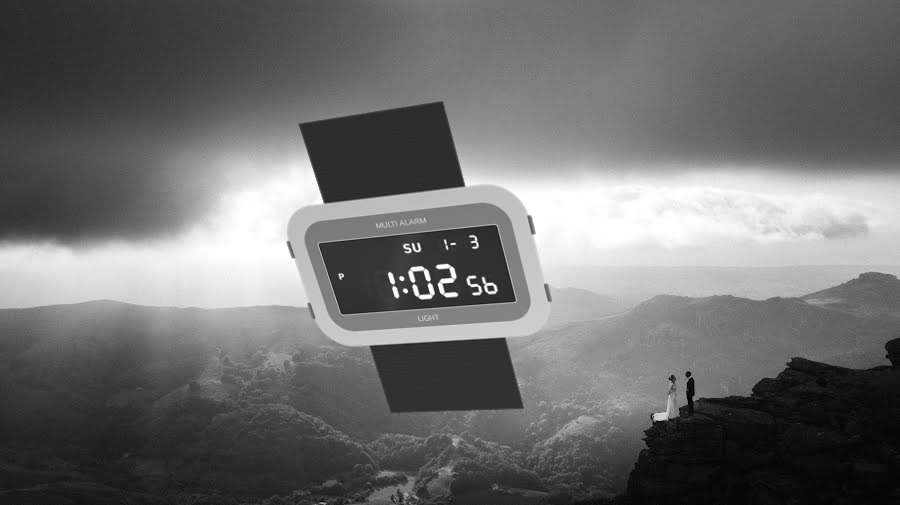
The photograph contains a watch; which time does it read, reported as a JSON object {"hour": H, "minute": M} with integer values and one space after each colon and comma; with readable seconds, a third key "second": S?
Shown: {"hour": 1, "minute": 2, "second": 56}
